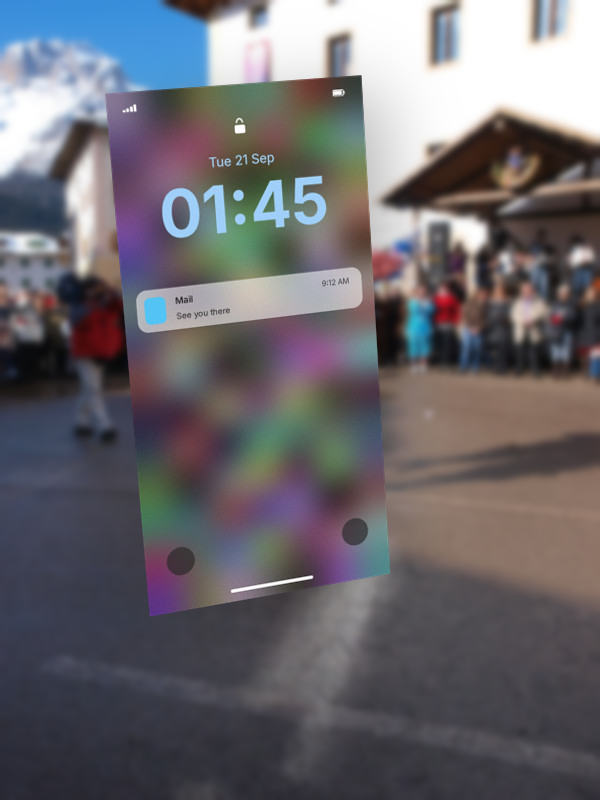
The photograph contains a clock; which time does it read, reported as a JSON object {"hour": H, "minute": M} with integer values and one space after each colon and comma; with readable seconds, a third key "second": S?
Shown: {"hour": 1, "minute": 45}
